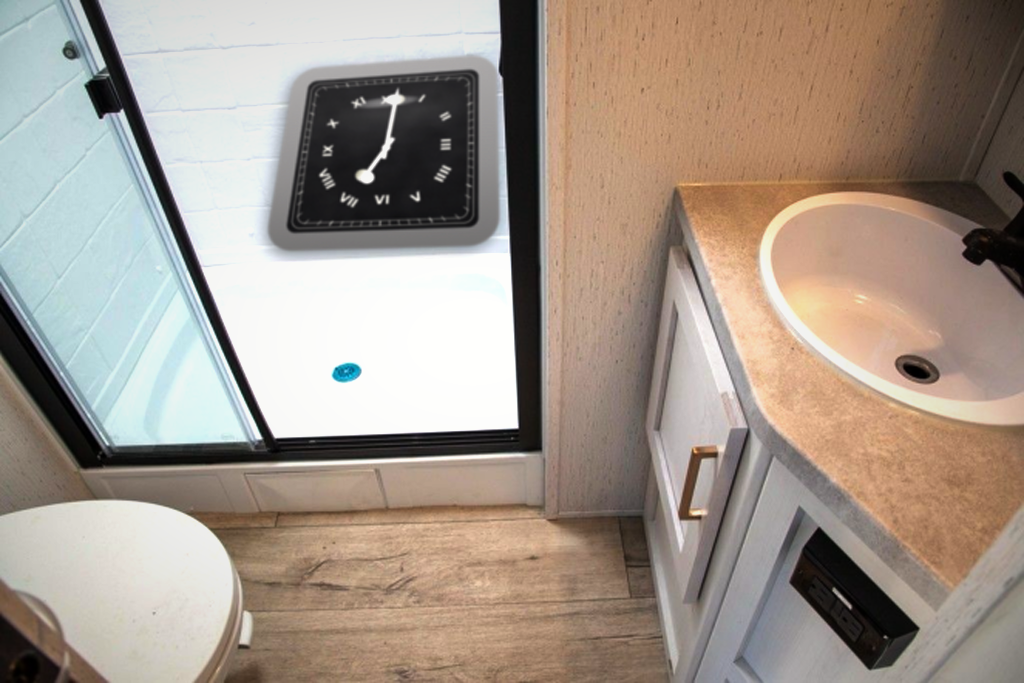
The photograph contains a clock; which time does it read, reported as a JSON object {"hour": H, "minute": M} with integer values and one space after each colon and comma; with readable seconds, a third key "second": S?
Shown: {"hour": 7, "minute": 1}
